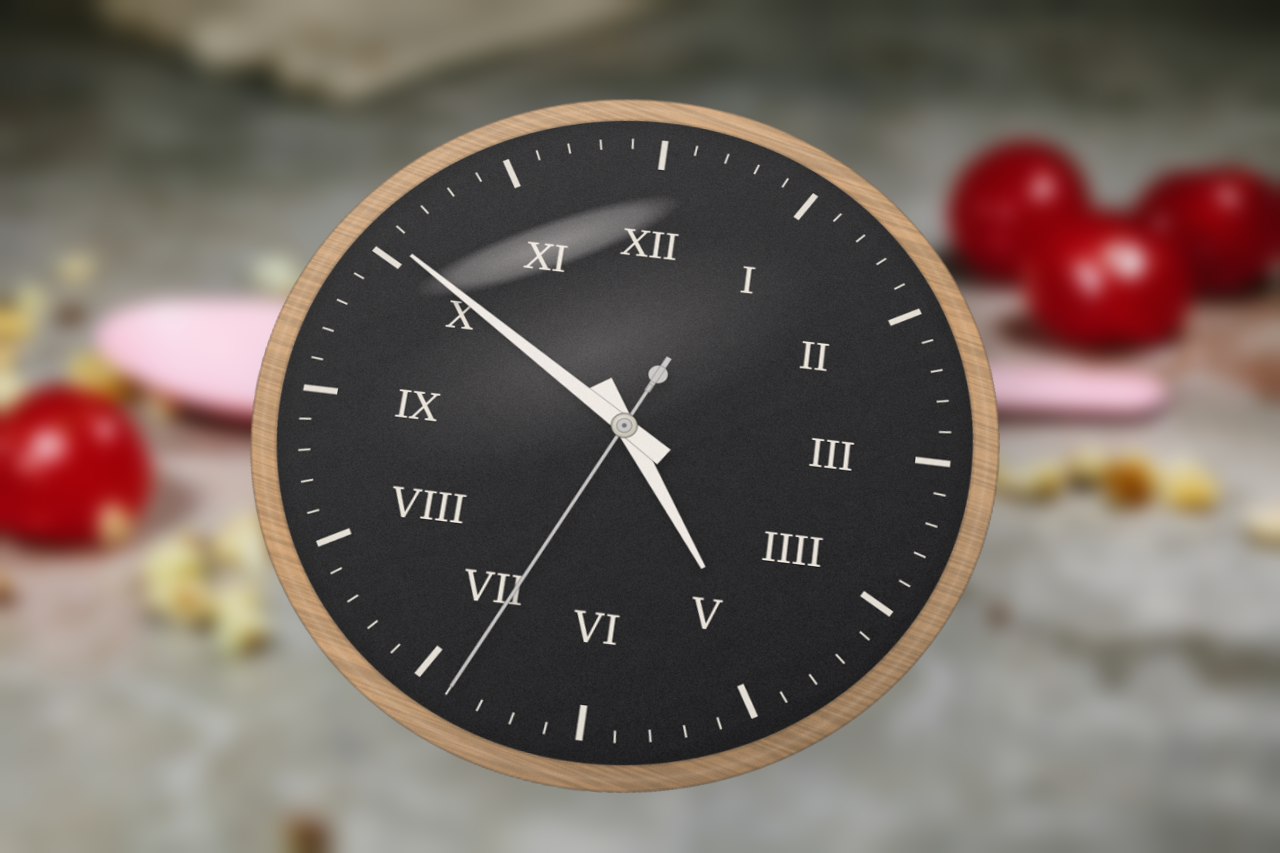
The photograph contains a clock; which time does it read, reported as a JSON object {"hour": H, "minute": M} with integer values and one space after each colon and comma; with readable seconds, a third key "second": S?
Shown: {"hour": 4, "minute": 50, "second": 34}
